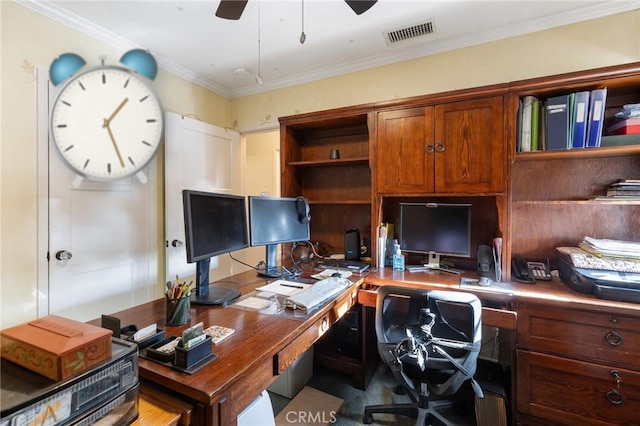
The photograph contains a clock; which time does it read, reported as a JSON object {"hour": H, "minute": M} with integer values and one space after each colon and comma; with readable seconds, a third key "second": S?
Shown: {"hour": 1, "minute": 27}
